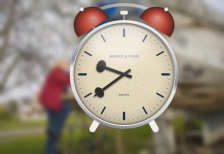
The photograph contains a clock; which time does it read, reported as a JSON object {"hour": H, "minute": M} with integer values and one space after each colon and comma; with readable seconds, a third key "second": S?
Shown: {"hour": 9, "minute": 39}
